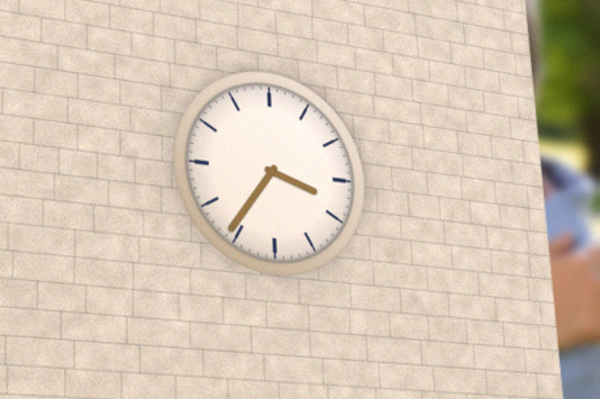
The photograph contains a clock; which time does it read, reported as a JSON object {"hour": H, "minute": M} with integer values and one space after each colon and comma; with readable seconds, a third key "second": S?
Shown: {"hour": 3, "minute": 36}
